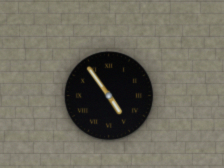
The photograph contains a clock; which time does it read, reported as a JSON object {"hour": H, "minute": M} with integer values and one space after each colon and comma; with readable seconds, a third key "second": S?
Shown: {"hour": 4, "minute": 54}
